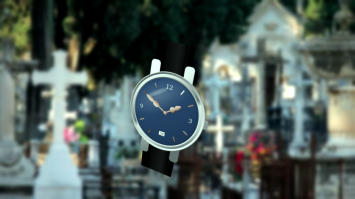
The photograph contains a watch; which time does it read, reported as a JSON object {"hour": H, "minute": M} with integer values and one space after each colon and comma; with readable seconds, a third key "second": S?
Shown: {"hour": 1, "minute": 50}
